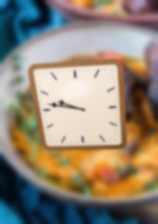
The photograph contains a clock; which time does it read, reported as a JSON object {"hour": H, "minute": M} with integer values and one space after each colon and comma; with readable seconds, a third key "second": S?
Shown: {"hour": 9, "minute": 47}
